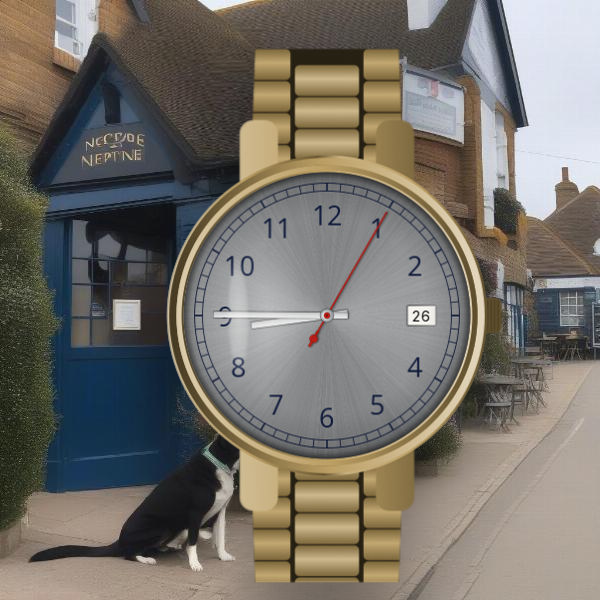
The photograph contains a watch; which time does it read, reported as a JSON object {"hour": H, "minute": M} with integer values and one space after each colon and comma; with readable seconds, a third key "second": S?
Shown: {"hour": 8, "minute": 45, "second": 5}
